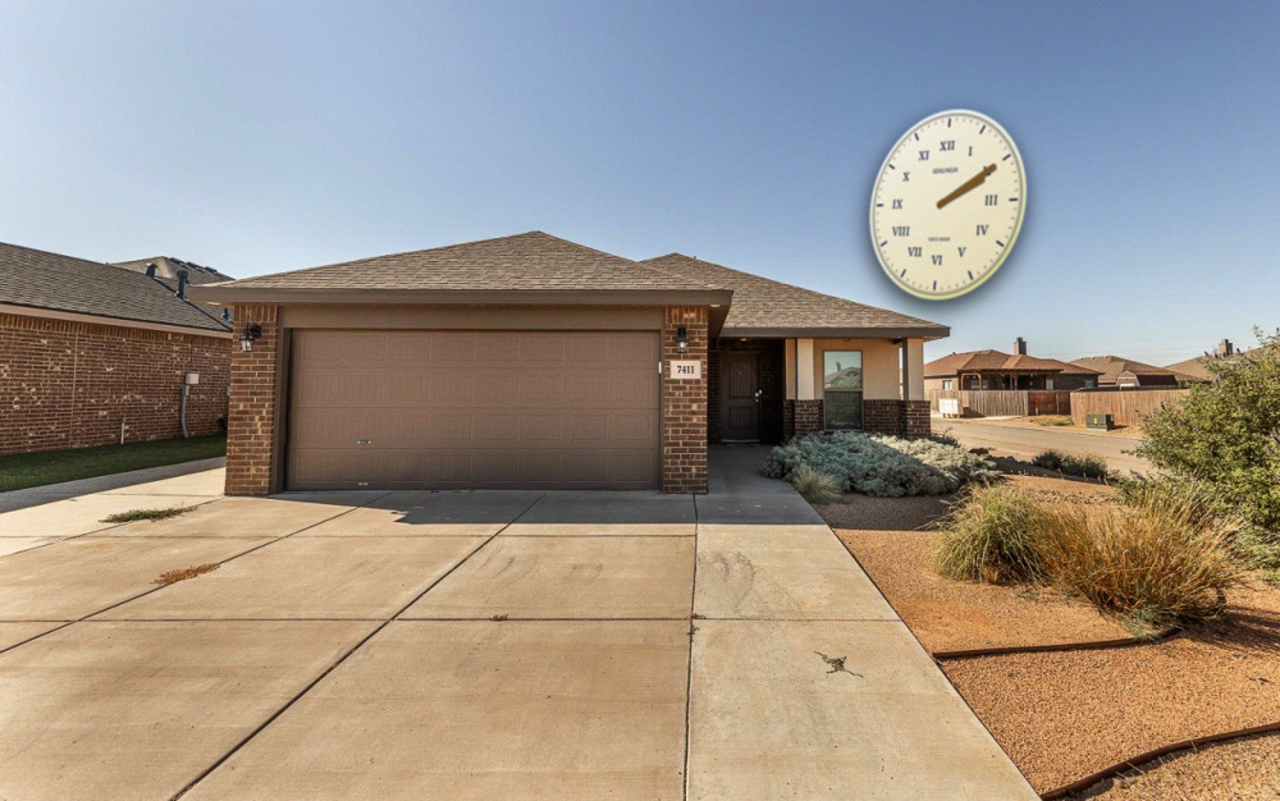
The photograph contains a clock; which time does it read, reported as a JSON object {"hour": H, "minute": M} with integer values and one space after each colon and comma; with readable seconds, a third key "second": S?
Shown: {"hour": 2, "minute": 10}
